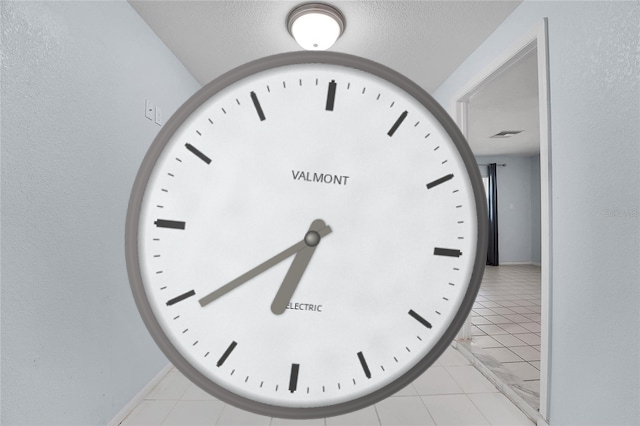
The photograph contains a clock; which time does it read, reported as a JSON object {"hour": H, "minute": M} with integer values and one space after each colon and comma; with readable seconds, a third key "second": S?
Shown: {"hour": 6, "minute": 39}
